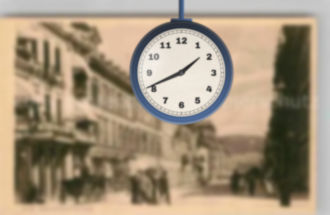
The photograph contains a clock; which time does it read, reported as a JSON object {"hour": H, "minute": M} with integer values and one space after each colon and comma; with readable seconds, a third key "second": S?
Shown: {"hour": 1, "minute": 41}
